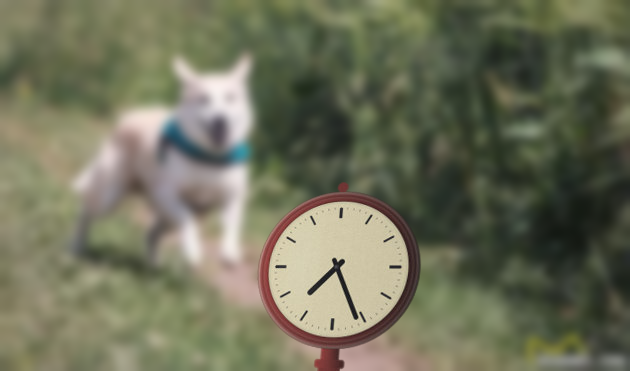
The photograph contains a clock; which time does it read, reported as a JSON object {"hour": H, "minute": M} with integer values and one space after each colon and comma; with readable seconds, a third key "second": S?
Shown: {"hour": 7, "minute": 26}
